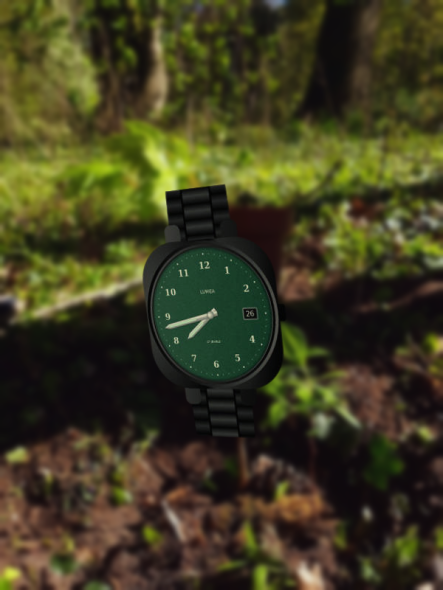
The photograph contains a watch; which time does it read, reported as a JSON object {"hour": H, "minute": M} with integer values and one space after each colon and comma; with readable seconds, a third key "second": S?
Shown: {"hour": 7, "minute": 43}
